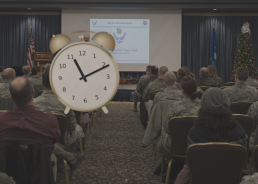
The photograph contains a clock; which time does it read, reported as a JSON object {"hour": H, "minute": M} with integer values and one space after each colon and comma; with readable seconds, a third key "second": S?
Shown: {"hour": 11, "minute": 11}
